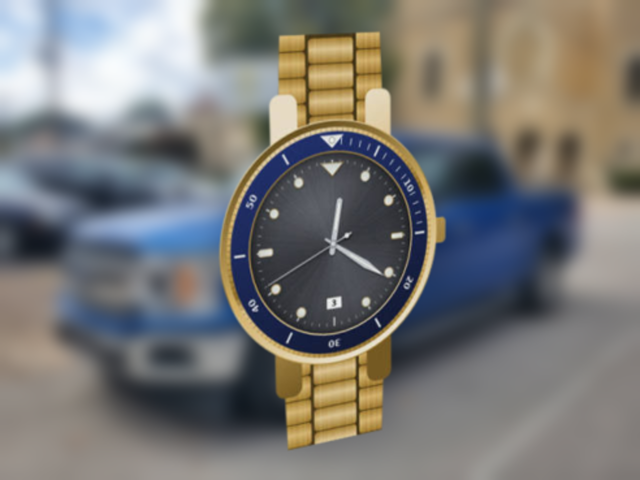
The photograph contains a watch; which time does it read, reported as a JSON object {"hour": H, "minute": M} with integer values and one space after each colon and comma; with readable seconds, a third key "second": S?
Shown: {"hour": 12, "minute": 20, "second": 41}
